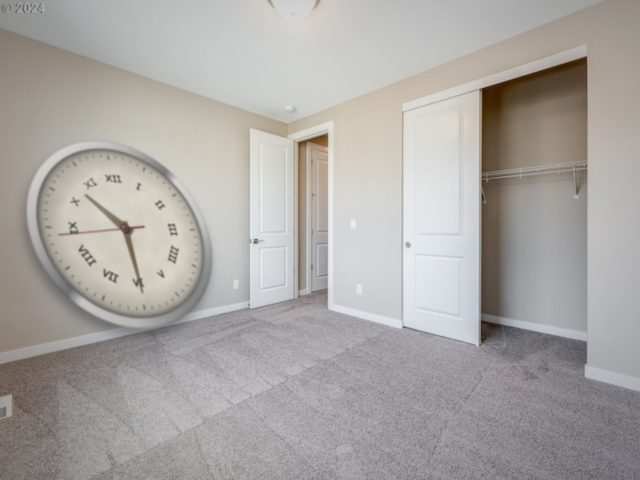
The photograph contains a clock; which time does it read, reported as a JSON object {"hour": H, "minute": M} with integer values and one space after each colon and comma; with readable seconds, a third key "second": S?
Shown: {"hour": 10, "minute": 29, "second": 44}
